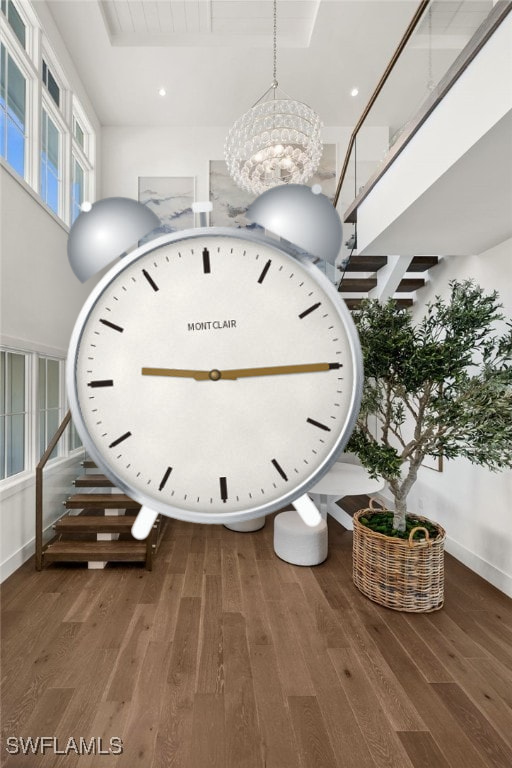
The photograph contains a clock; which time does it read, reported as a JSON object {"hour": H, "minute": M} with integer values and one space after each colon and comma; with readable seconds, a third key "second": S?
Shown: {"hour": 9, "minute": 15}
